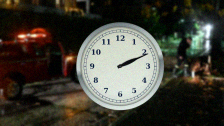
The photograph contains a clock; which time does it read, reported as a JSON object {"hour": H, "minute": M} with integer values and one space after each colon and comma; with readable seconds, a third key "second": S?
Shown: {"hour": 2, "minute": 11}
